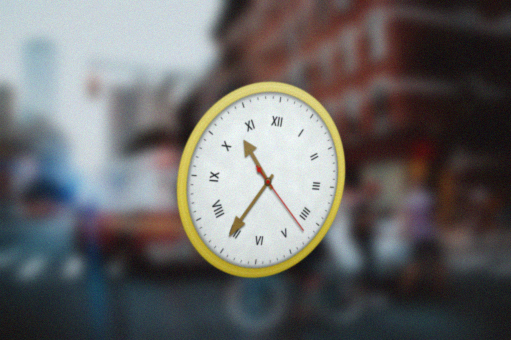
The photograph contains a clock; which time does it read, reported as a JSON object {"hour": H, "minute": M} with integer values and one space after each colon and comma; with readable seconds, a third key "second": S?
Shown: {"hour": 10, "minute": 35, "second": 22}
